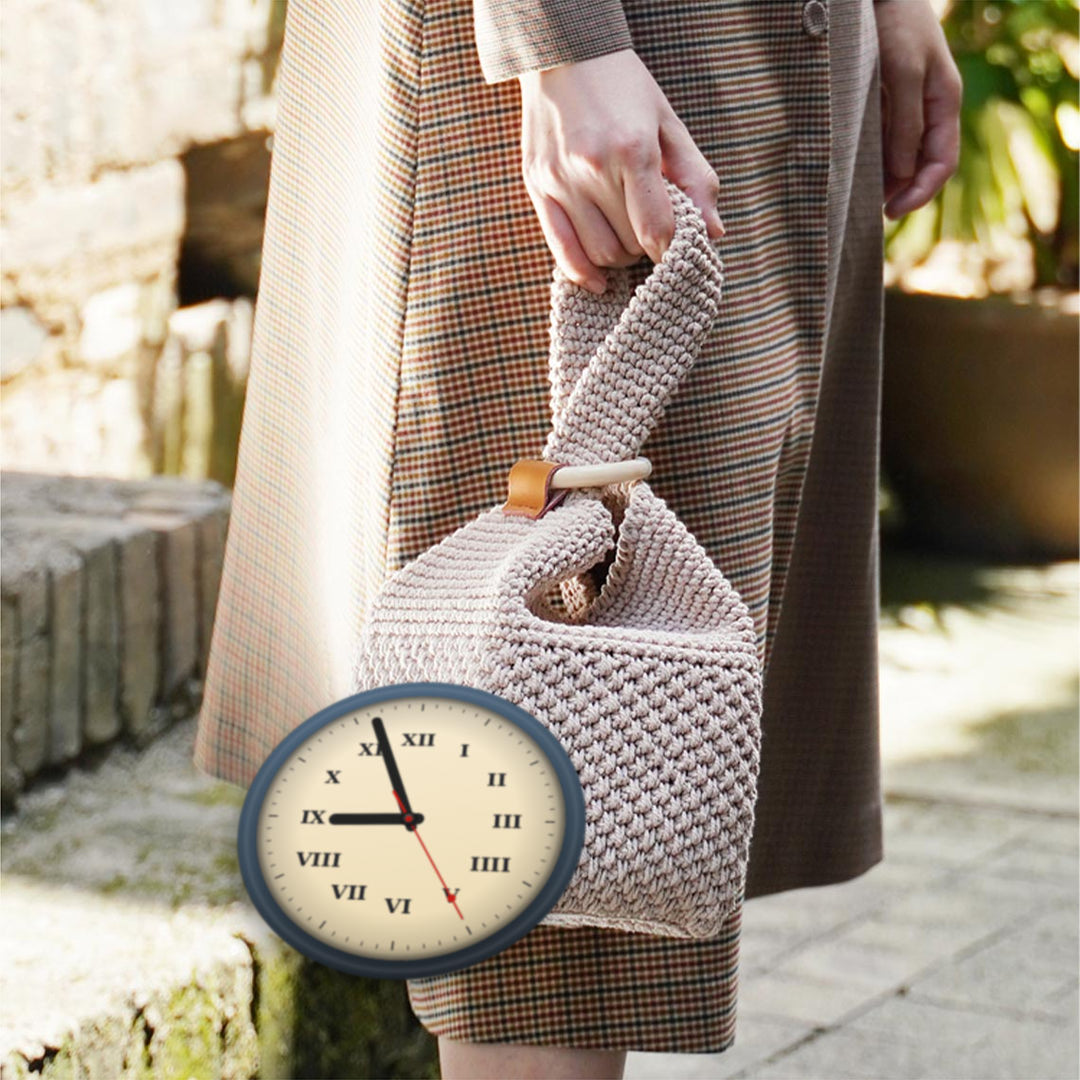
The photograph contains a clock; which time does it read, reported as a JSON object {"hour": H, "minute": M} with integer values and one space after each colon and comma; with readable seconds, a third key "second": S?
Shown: {"hour": 8, "minute": 56, "second": 25}
